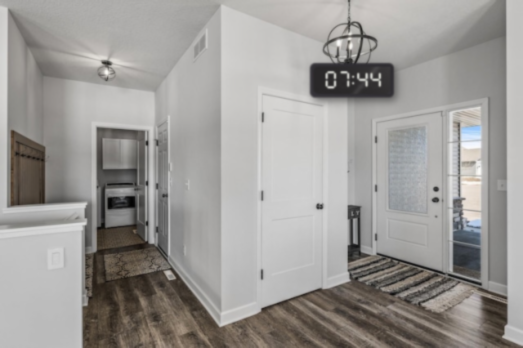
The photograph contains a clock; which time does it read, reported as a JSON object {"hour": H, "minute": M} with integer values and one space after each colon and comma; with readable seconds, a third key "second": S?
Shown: {"hour": 7, "minute": 44}
